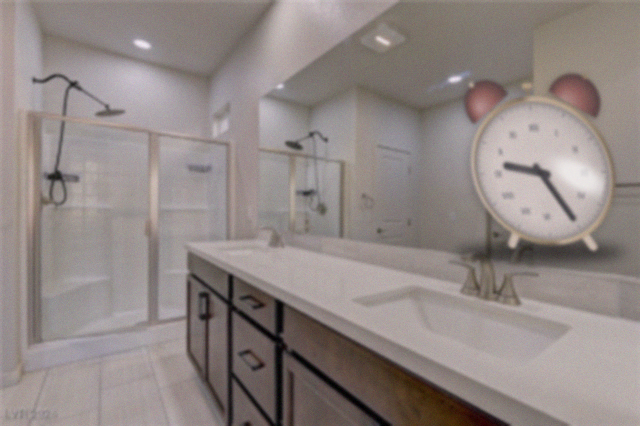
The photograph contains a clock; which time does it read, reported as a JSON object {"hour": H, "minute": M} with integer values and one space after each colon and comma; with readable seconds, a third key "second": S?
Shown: {"hour": 9, "minute": 25}
